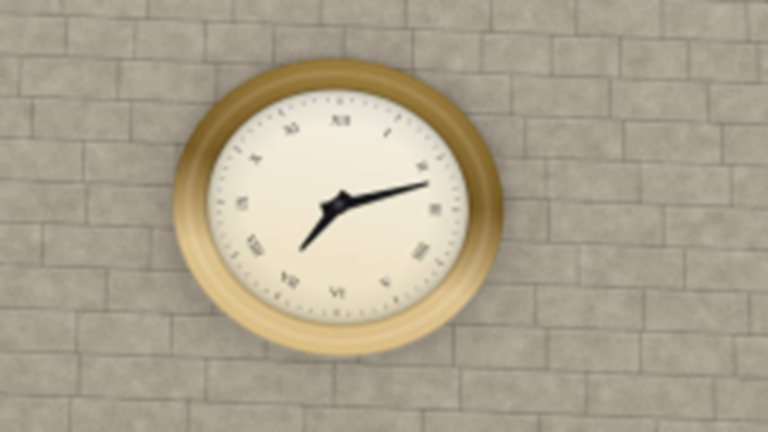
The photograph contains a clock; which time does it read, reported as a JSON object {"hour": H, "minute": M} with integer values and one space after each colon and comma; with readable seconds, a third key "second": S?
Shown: {"hour": 7, "minute": 12}
